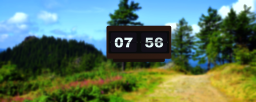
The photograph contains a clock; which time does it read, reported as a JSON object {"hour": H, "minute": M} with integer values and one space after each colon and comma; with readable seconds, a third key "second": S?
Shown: {"hour": 7, "minute": 56}
